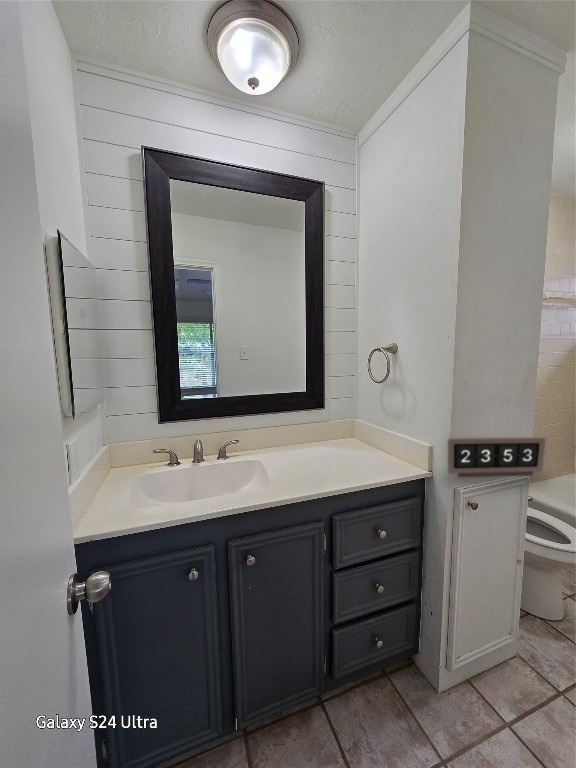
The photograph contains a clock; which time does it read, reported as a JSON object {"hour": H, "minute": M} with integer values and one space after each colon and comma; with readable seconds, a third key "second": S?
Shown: {"hour": 23, "minute": 53}
